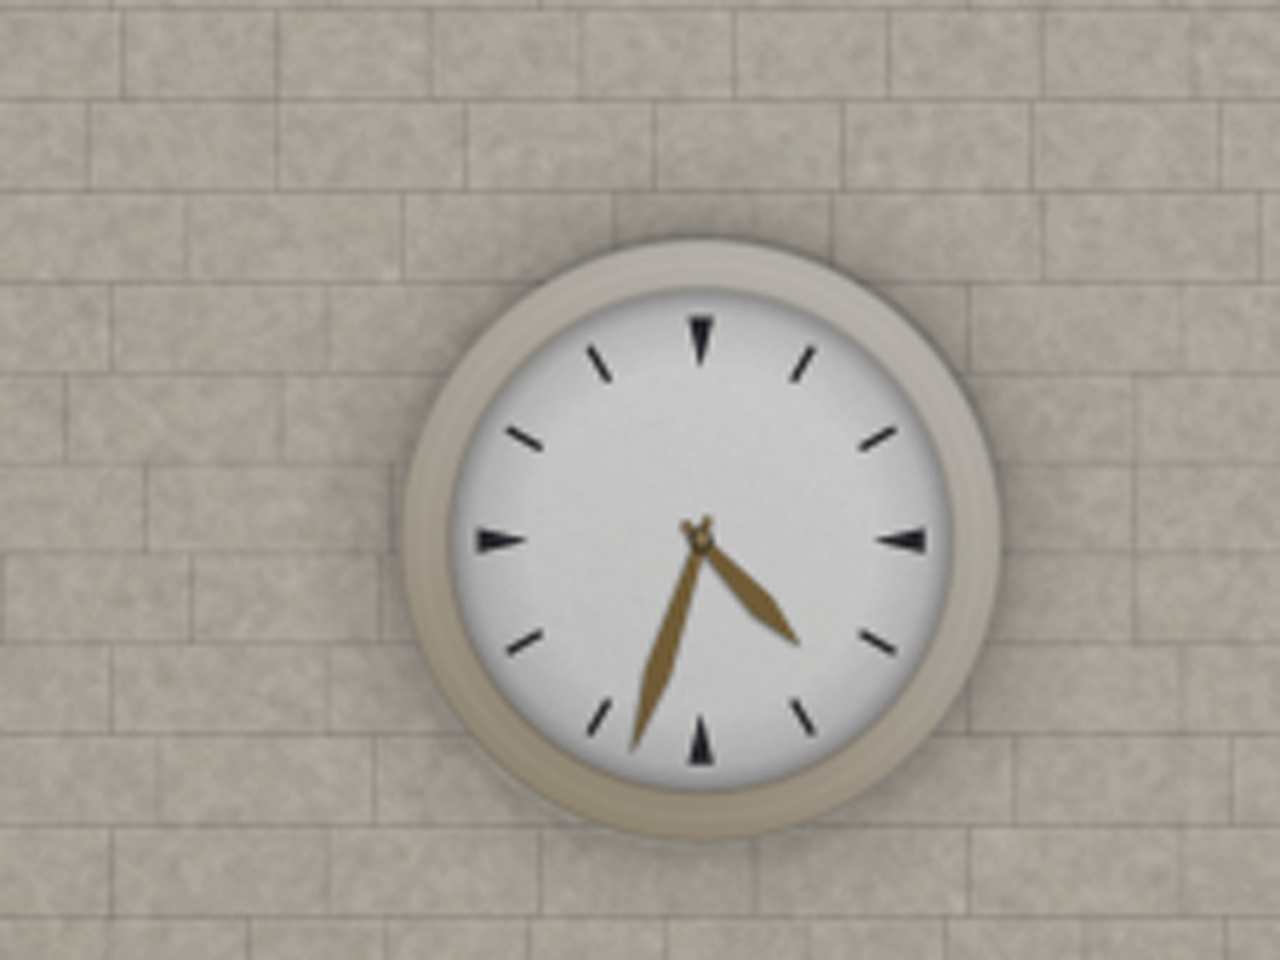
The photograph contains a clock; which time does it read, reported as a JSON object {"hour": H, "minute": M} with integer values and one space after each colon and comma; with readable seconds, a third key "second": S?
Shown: {"hour": 4, "minute": 33}
